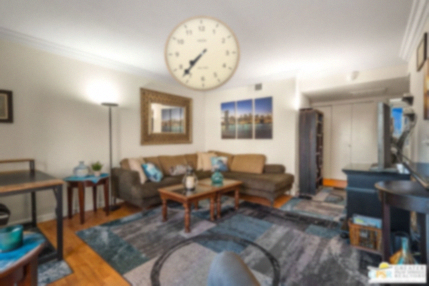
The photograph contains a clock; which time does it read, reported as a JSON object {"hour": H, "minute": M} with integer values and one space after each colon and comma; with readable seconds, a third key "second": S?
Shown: {"hour": 7, "minute": 37}
